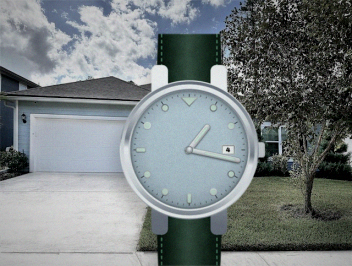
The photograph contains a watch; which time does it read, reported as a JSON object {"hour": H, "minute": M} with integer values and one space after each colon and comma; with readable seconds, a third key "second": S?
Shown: {"hour": 1, "minute": 17}
